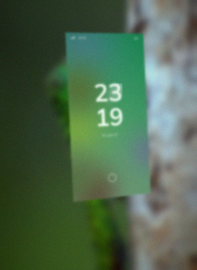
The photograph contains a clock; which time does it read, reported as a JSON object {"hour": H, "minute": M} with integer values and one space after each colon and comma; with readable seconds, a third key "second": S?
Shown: {"hour": 23, "minute": 19}
